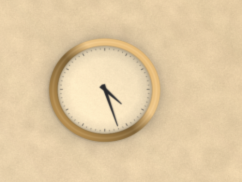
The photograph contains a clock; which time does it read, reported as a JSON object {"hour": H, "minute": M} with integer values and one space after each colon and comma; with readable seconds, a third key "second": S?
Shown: {"hour": 4, "minute": 27}
